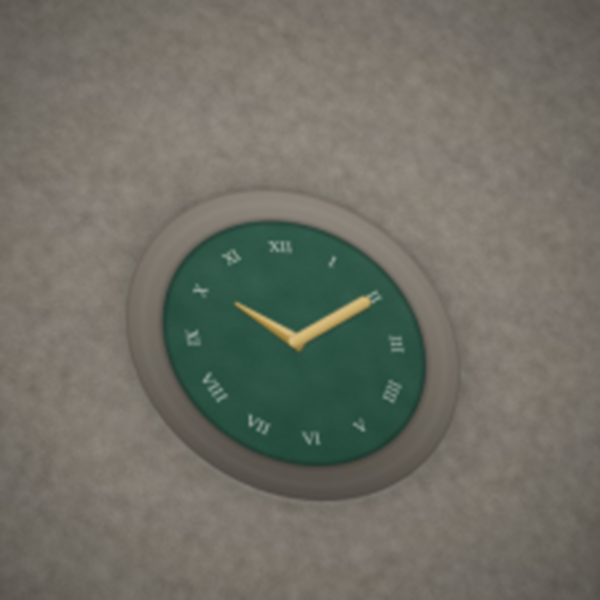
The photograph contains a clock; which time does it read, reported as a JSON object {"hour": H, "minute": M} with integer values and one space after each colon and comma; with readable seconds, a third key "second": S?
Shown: {"hour": 10, "minute": 10}
